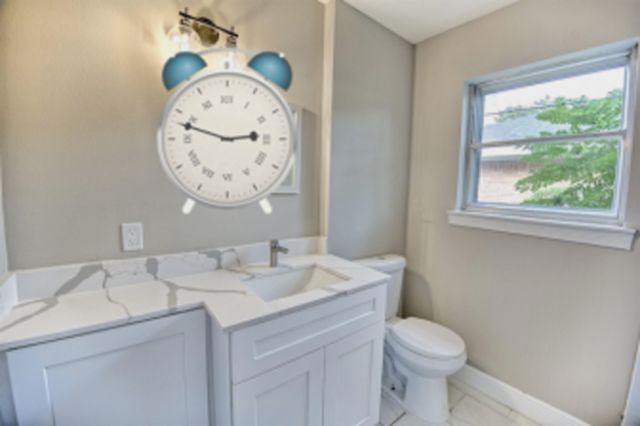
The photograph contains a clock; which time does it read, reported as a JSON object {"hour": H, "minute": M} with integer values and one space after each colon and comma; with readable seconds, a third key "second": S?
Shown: {"hour": 2, "minute": 48}
